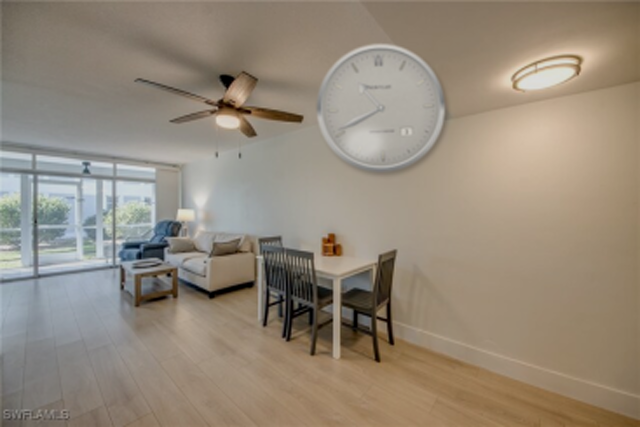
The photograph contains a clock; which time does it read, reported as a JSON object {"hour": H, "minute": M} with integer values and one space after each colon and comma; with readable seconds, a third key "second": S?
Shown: {"hour": 10, "minute": 41}
